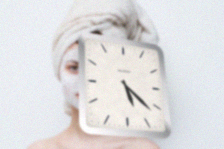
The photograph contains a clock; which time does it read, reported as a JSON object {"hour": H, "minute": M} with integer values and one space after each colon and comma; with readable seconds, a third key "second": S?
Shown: {"hour": 5, "minute": 22}
